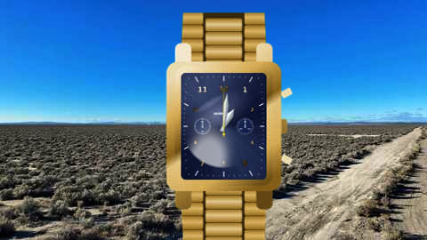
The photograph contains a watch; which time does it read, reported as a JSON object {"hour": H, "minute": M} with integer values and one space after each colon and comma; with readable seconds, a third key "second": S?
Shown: {"hour": 1, "minute": 1}
